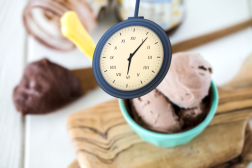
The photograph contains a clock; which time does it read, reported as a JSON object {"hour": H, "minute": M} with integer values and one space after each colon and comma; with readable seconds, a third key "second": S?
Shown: {"hour": 6, "minute": 6}
